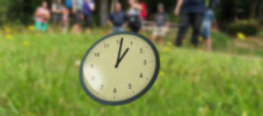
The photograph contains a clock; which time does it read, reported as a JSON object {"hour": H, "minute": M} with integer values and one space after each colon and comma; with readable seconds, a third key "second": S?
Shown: {"hour": 1, "minute": 1}
